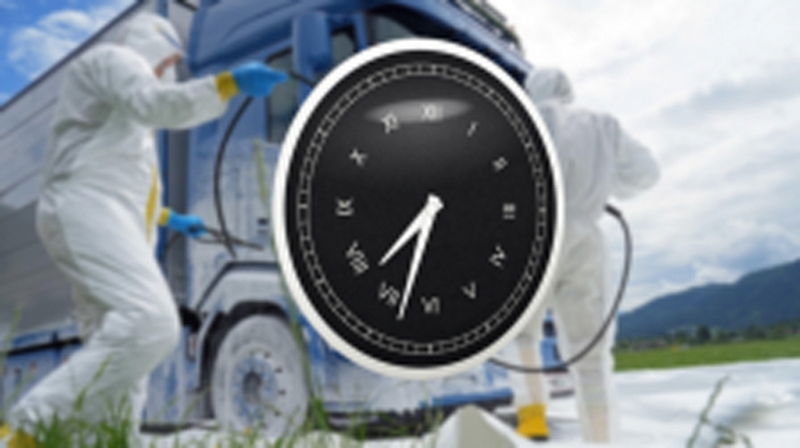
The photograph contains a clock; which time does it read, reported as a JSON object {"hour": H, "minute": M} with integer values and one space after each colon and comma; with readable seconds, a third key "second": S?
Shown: {"hour": 7, "minute": 33}
